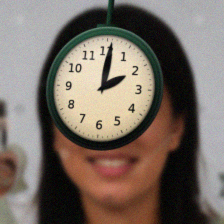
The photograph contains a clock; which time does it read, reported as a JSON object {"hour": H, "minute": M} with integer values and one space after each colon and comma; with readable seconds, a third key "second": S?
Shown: {"hour": 2, "minute": 1}
